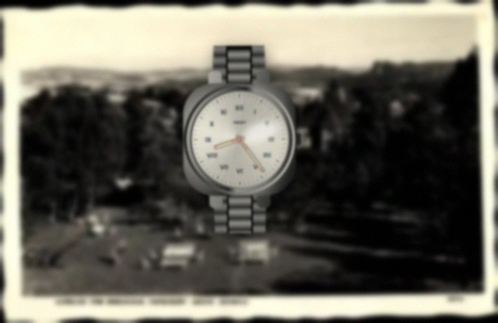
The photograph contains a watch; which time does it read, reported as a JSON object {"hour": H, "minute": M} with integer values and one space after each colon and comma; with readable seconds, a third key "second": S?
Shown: {"hour": 8, "minute": 24}
